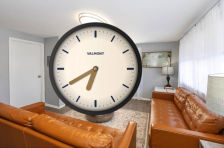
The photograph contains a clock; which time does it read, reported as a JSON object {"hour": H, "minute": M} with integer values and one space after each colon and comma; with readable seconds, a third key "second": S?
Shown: {"hour": 6, "minute": 40}
